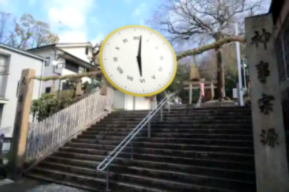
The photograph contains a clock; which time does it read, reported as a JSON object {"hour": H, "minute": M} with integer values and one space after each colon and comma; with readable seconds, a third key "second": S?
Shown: {"hour": 6, "minute": 2}
